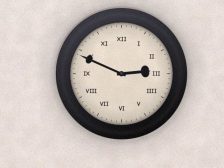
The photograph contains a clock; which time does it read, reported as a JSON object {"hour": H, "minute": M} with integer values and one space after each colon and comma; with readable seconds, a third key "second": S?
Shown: {"hour": 2, "minute": 49}
